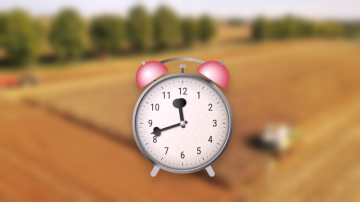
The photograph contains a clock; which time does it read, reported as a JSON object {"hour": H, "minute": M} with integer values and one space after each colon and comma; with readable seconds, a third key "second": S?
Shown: {"hour": 11, "minute": 42}
